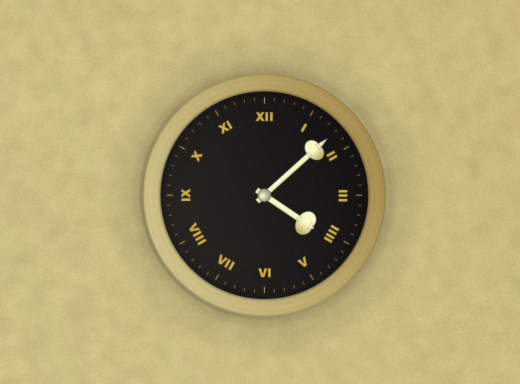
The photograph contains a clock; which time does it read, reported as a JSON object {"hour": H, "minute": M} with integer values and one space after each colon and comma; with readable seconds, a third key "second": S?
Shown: {"hour": 4, "minute": 8}
